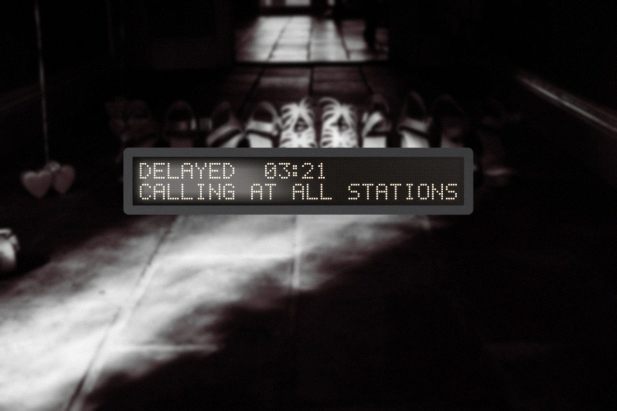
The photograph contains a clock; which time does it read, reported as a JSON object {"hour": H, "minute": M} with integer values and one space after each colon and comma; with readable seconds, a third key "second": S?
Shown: {"hour": 3, "minute": 21}
